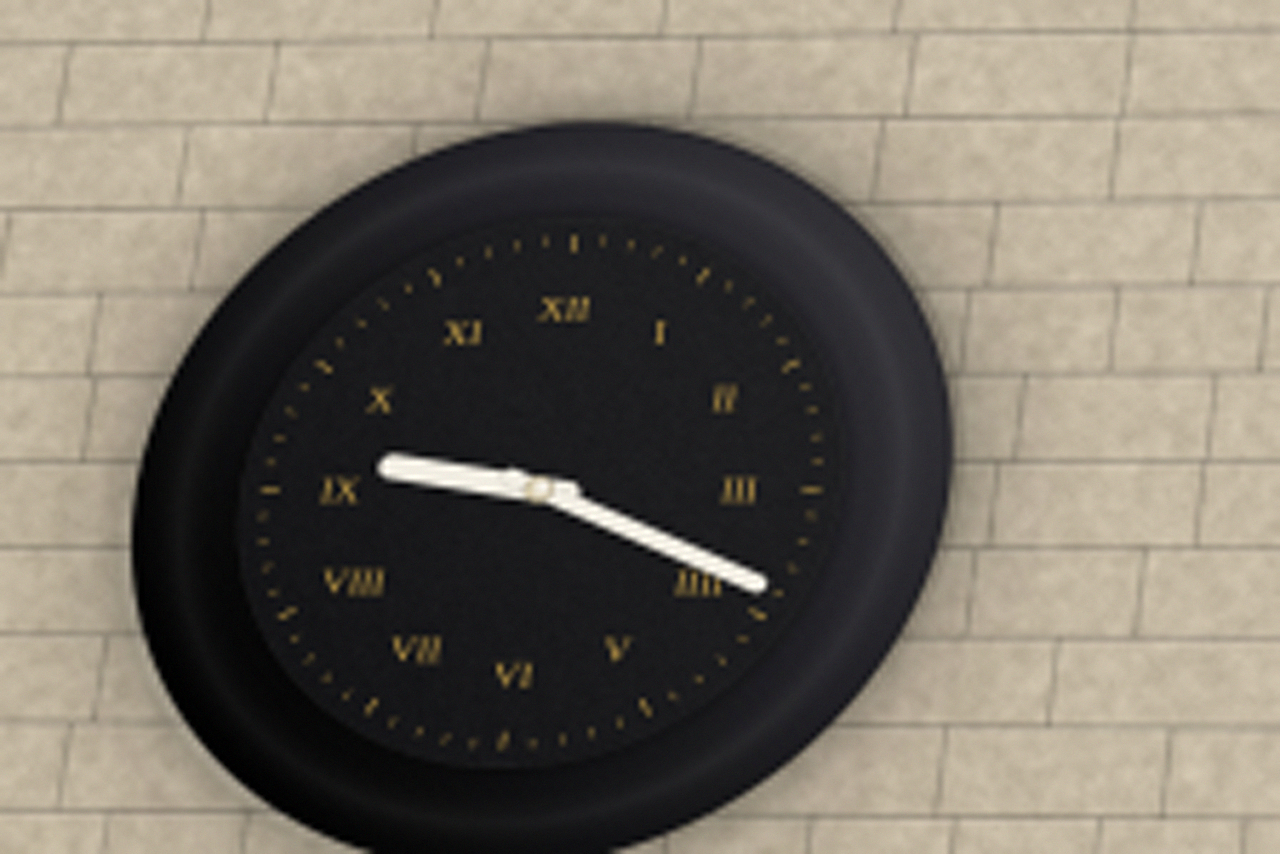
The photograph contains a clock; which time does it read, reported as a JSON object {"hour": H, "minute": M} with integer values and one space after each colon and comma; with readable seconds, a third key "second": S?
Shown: {"hour": 9, "minute": 19}
